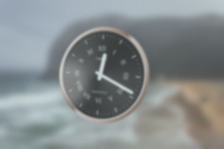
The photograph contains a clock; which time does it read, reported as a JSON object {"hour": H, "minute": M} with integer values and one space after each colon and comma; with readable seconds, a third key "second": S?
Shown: {"hour": 12, "minute": 19}
